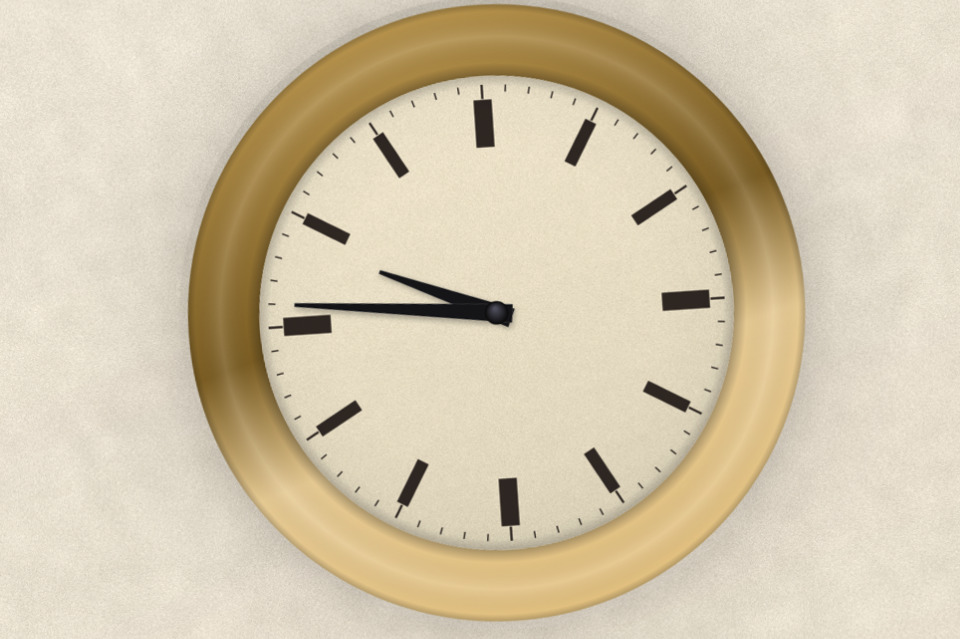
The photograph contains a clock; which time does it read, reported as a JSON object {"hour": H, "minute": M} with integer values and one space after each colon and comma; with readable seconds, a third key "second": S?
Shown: {"hour": 9, "minute": 46}
